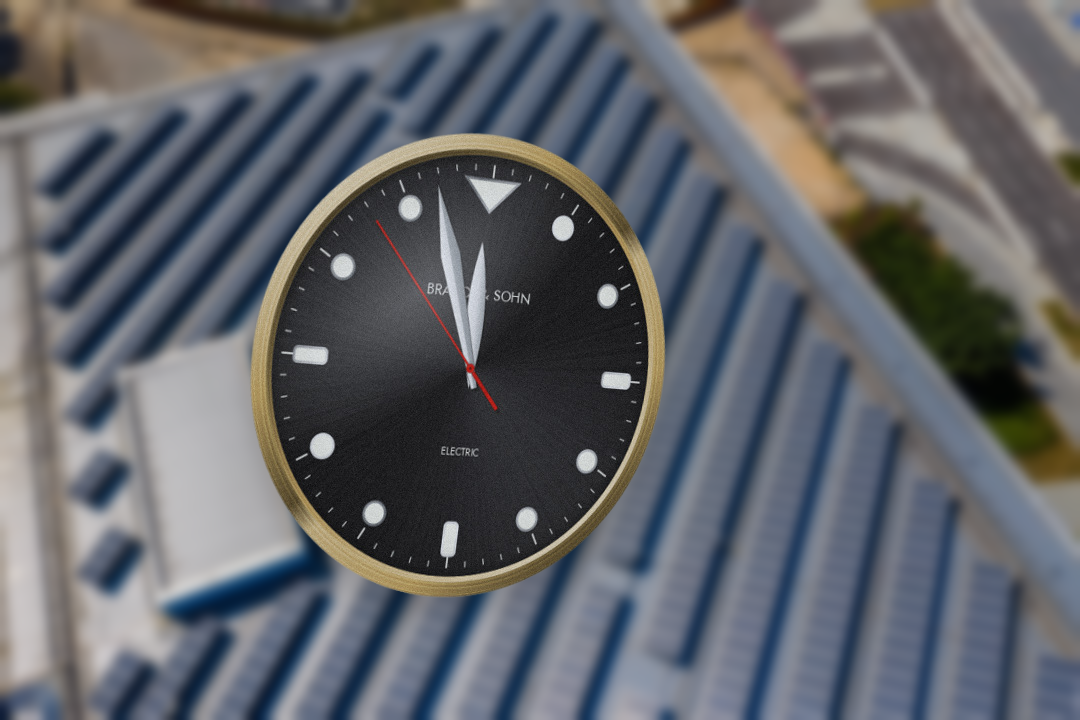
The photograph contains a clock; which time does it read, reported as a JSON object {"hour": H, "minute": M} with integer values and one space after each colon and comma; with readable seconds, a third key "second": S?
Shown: {"hour": 11, "minute": 56, "second": 53}
